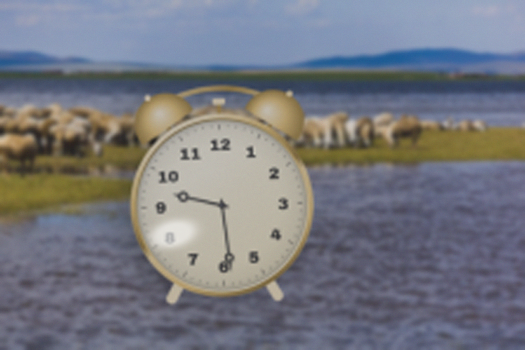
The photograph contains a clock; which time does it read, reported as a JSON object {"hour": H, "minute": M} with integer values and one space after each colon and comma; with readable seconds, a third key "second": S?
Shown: {"hour": 9, "minute": 29}
